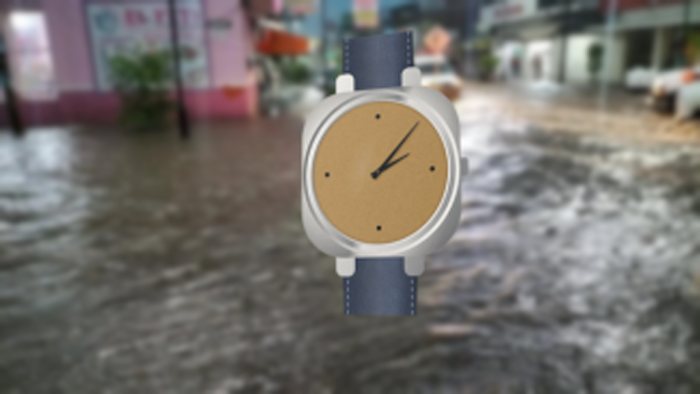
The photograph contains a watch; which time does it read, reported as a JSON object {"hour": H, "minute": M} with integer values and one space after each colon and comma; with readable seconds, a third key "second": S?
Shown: {"hour": 2, "minute": 7}
